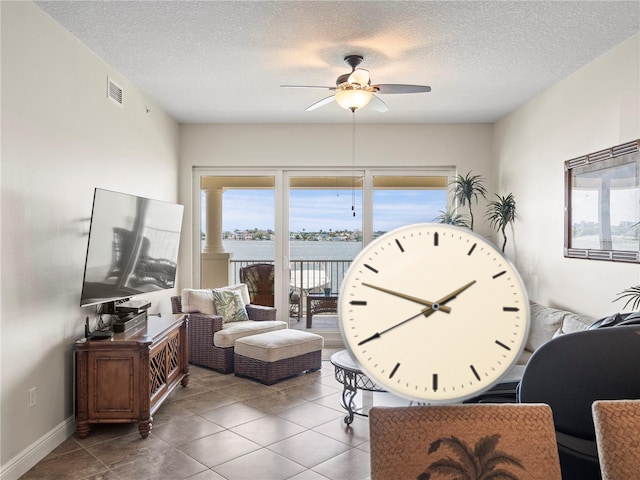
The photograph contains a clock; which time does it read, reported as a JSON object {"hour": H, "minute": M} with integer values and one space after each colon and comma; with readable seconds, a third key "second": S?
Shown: {"hour": 1, "minute": 47, "second": 40}
